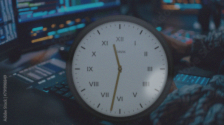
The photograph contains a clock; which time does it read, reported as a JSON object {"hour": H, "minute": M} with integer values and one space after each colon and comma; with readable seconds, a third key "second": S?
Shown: {"hour": 11, "minute": 32}
